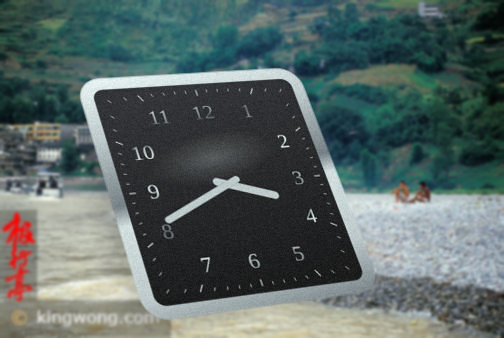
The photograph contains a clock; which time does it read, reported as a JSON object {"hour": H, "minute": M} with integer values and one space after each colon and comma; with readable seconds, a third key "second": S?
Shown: {"hour": 3, "minute": 41}
